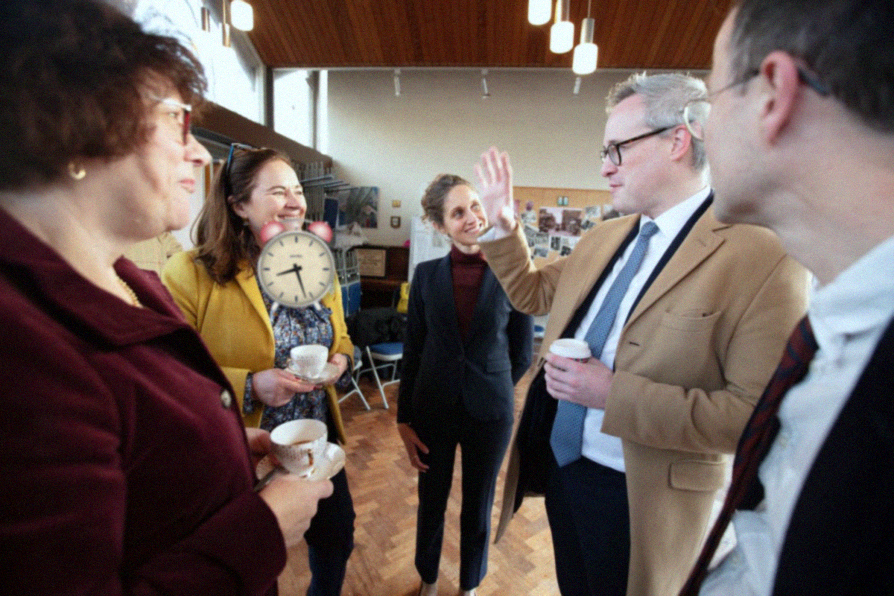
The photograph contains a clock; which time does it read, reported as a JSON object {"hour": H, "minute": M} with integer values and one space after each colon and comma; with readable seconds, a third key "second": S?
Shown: {"hour": 8, "minute": 27}
